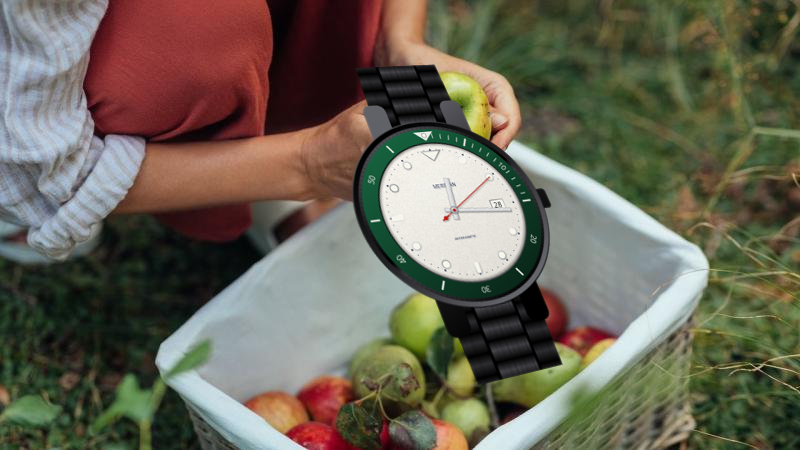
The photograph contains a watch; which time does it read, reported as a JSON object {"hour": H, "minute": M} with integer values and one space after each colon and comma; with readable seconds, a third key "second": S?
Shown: {"hour": 12, "minute": 16, "second": 10}
